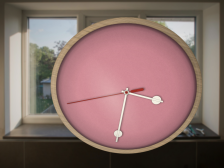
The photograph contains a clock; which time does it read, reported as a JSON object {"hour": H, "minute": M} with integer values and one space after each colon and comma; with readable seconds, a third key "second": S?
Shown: {"hour": 3, "minute": 31, "second": 43}
